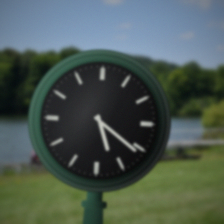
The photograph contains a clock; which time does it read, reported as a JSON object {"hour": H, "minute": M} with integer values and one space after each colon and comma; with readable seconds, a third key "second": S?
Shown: {"hour": 5, "minute": 21}
